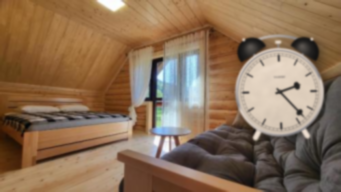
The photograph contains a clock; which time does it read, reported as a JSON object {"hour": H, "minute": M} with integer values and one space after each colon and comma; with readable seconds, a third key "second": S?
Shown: {"hour": 2, "minute": 23}
